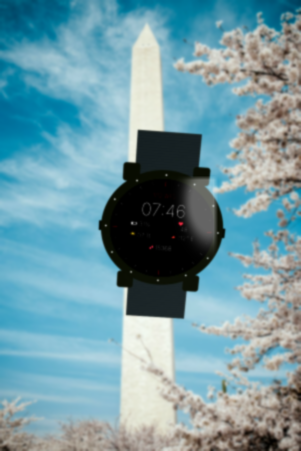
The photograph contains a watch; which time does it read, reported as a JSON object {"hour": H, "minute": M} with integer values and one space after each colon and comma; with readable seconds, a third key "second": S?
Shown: {"hour": 7, "minute": 46}
